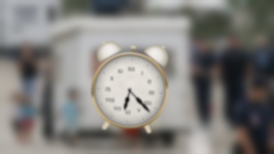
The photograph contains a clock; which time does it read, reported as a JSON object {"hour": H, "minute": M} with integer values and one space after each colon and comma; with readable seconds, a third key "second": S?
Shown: {"hour": 6, "minute": 22}
